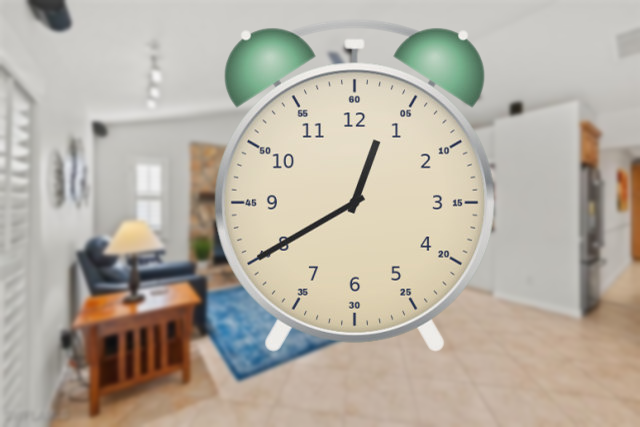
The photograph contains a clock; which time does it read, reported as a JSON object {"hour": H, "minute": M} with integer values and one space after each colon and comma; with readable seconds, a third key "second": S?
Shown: {"hour": 12, "minute": 40}
